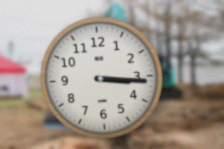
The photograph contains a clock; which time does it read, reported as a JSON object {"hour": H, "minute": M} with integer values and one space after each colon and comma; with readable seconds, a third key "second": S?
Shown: {"hour": 3, "minute": 16}
